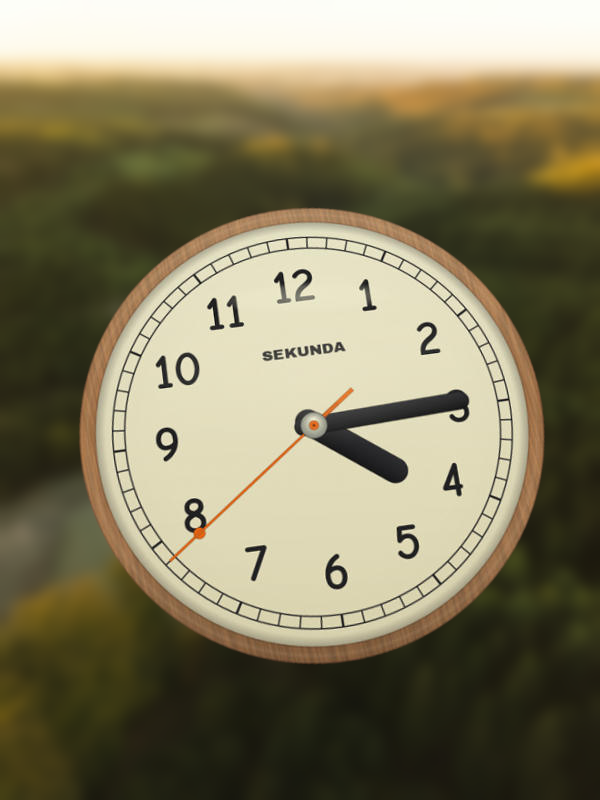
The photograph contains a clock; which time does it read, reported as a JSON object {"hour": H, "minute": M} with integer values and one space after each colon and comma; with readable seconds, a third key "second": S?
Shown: {"hour": 4, "minute": 14, "second": 39}
